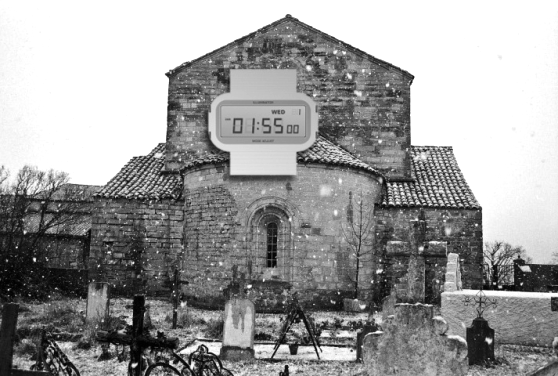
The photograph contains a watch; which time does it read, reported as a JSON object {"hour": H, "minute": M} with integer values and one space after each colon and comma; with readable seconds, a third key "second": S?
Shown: {"hour": 1, "minute": 55, "second": 0}
